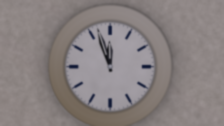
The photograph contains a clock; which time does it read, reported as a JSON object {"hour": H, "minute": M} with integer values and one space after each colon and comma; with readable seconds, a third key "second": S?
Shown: {"hour": 11, "minute": 57}
